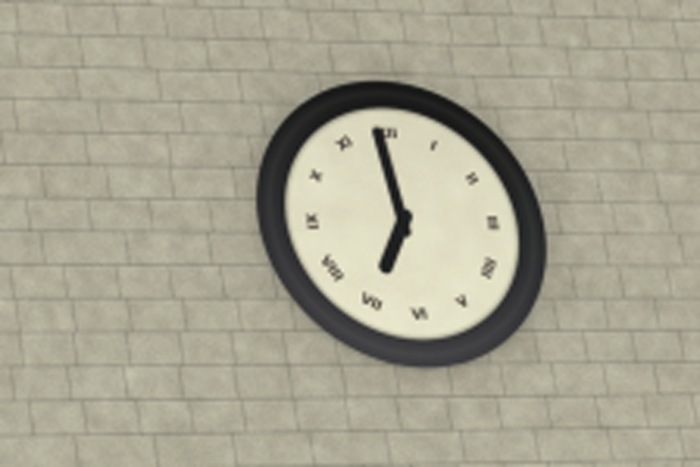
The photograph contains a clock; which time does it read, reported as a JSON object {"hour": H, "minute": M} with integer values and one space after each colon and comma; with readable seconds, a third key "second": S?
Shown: {"hour": 6, "minute": 59}
